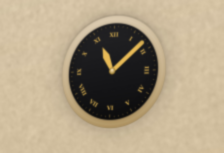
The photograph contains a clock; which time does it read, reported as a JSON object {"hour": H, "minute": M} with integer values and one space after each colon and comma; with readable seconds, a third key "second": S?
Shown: {"hour": 11, "minute": 8}
